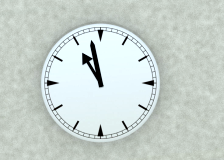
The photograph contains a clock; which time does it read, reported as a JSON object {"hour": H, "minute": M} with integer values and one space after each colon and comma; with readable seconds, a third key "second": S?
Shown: {"hour": 10, "minute": 58}
